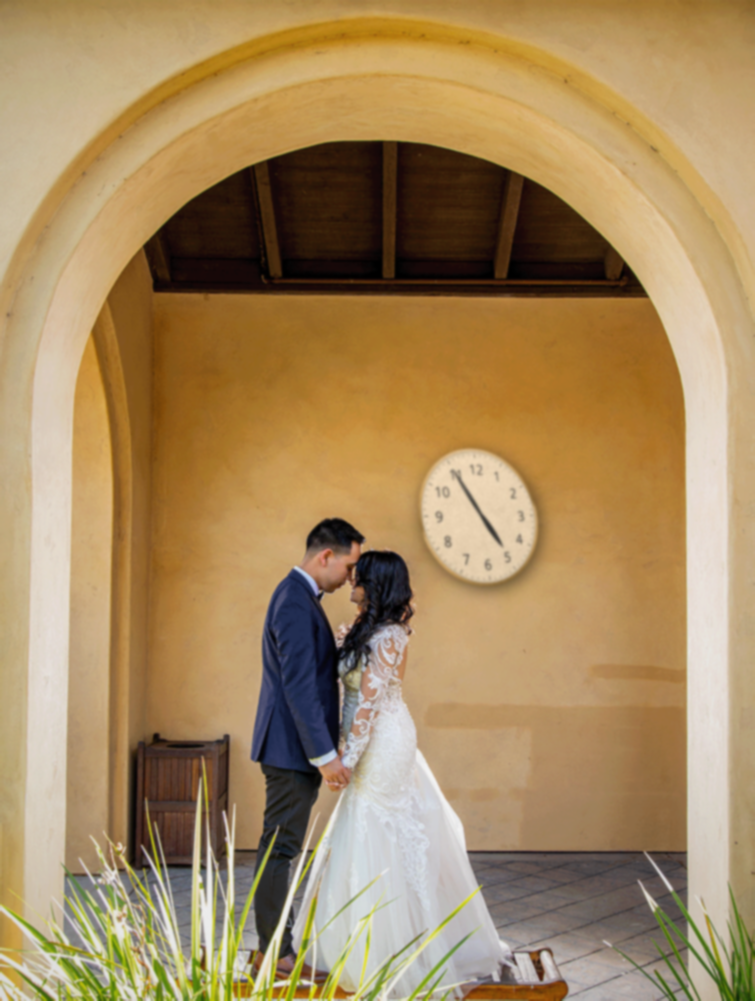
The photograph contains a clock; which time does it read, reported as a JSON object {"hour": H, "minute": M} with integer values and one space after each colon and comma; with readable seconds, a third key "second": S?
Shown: {"hour": 4, "minute": 55}
